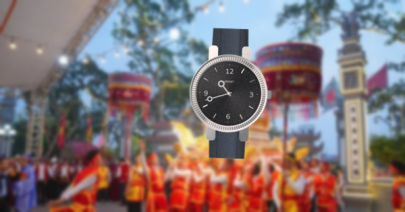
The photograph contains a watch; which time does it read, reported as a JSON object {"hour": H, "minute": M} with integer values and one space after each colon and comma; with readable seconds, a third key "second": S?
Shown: {"hour": 10, "minute": 42}
